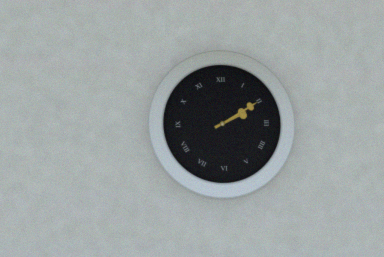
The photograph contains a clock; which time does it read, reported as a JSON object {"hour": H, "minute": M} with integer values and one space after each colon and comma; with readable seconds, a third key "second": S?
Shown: {"hour": 2, "minute": 10}
